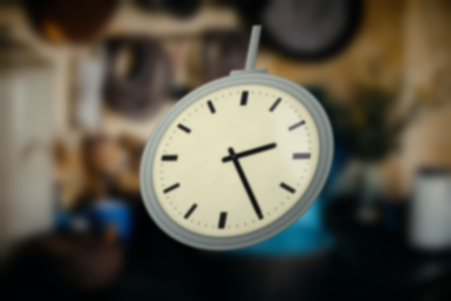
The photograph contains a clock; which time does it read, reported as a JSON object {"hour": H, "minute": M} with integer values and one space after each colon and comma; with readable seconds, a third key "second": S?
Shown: {"hour": 2, "minute": 25}
